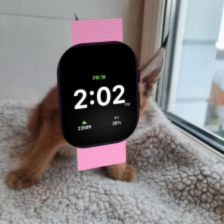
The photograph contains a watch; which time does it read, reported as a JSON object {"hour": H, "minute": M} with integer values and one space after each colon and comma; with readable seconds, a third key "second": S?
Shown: {"hour": 2, "minute": 2}
